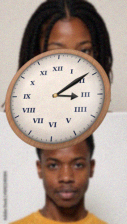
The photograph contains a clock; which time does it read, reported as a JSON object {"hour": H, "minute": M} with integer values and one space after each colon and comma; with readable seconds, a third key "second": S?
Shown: {"hour": 3, "minute": 9}
